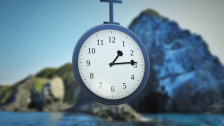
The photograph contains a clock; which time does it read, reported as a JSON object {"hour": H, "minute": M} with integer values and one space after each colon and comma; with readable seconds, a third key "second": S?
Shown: {"hour": 1, "minute": 14}
